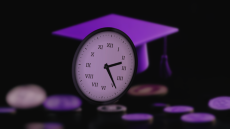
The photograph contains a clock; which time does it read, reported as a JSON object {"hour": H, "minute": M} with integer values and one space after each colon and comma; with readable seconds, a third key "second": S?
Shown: {"hour": 2, "minute": 24}
